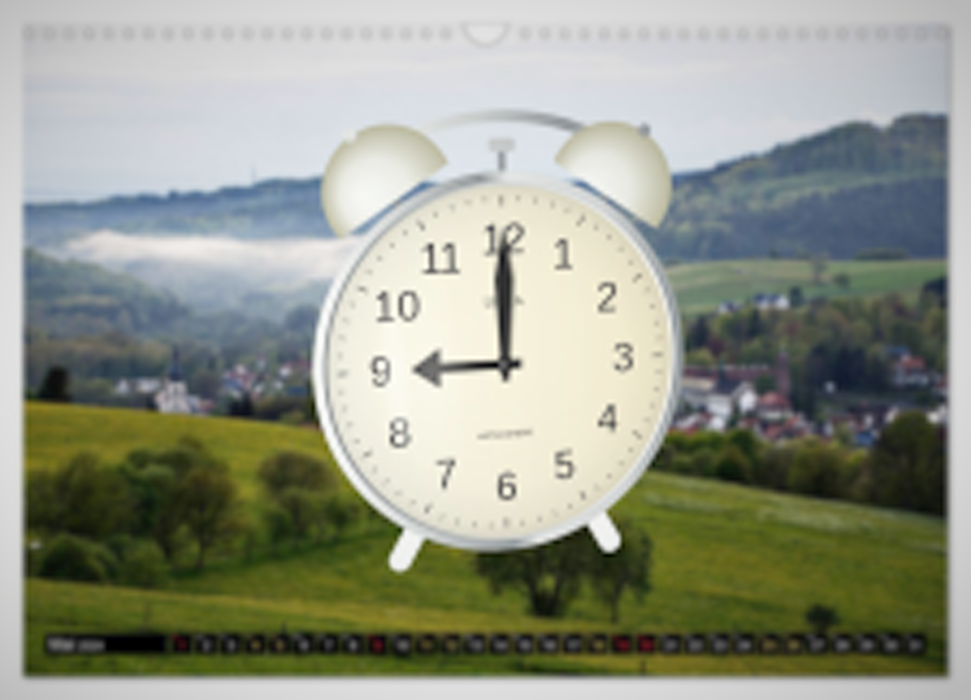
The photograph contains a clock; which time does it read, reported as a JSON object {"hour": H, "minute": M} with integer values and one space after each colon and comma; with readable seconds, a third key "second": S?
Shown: {"hour": 9, "minute": 0}
